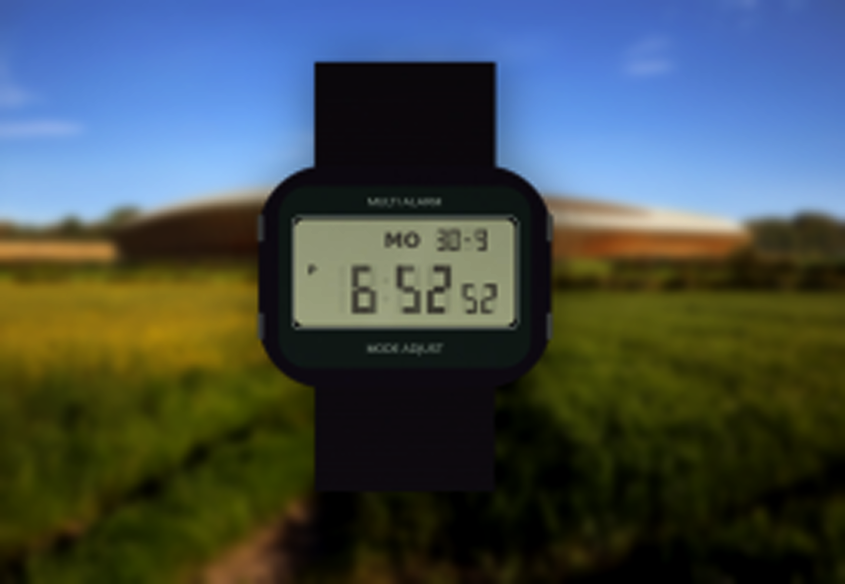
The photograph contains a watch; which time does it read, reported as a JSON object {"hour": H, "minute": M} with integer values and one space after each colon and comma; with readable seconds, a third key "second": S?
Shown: {"hour": 6, "minute": 52, "second": 52}
